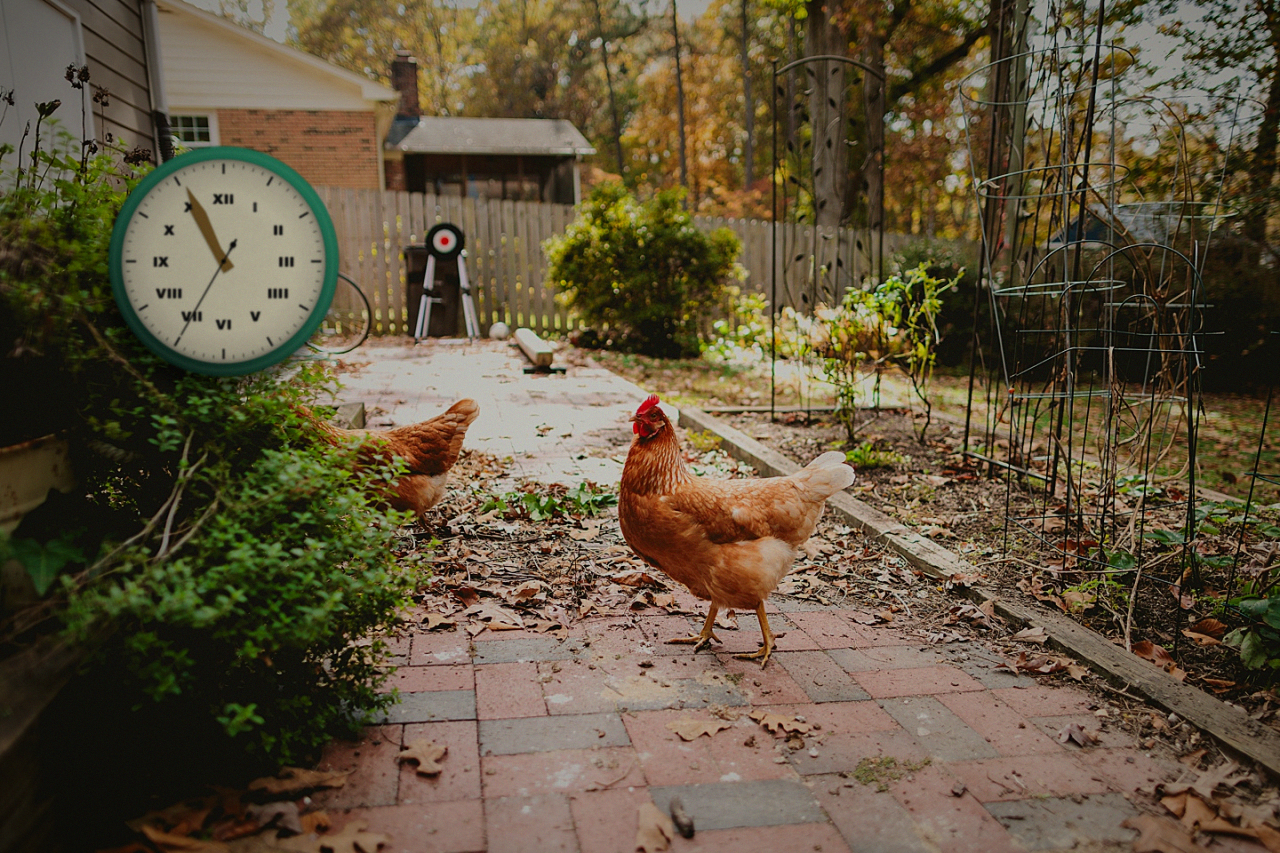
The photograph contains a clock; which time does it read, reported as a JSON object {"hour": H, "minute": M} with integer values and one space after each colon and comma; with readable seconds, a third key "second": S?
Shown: {"hour": 10, "minute": 55, "second": 35}
